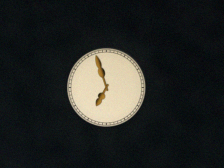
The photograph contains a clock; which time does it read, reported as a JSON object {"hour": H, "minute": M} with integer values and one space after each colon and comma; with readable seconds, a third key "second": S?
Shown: {"hour": 6, "minute": 57}
